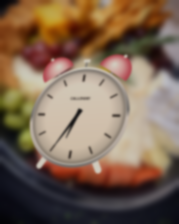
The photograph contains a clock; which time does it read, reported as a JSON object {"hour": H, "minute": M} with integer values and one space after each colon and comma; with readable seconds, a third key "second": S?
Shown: {"hour": 6, "minute": 35}
